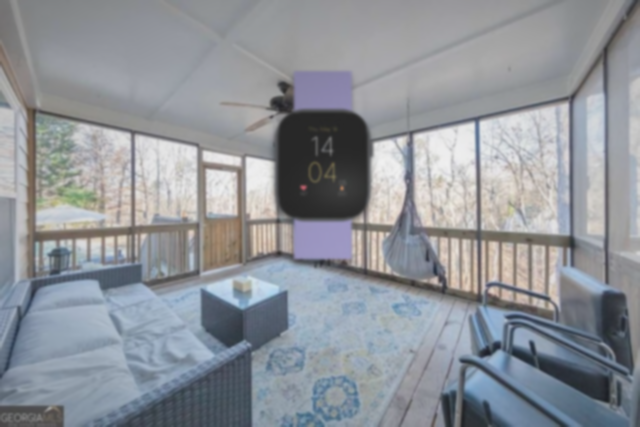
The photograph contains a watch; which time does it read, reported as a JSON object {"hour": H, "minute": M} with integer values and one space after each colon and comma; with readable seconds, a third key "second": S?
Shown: {"hour": 14, "minute": 4}
